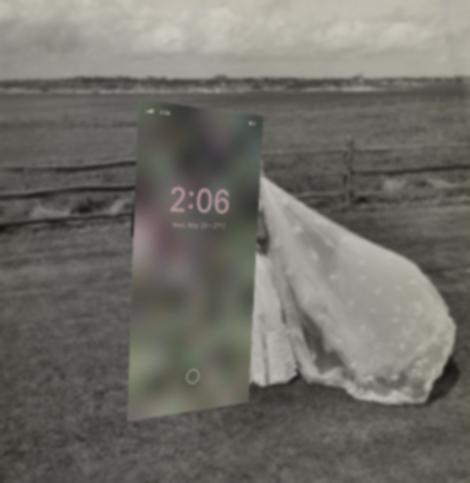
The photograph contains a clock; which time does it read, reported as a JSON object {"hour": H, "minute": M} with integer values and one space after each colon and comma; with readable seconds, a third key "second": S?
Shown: {"hour": 2, "minute": 6}
